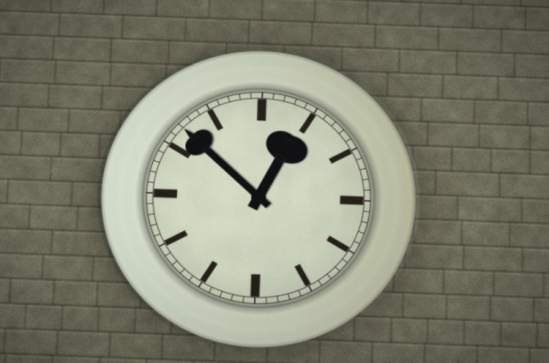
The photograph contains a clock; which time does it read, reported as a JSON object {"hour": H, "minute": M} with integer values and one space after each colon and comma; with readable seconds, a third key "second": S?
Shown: {"hour": 12, "minute": 52}
